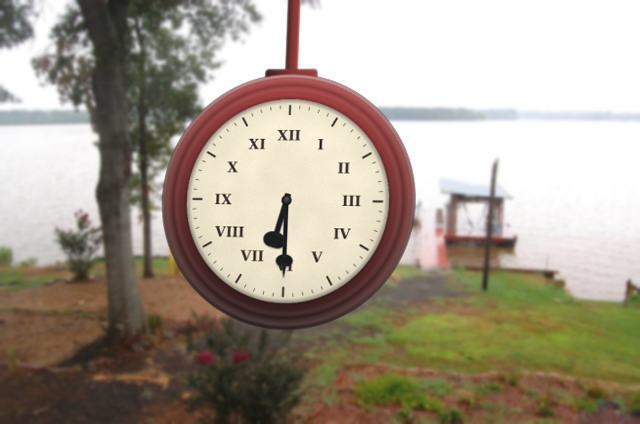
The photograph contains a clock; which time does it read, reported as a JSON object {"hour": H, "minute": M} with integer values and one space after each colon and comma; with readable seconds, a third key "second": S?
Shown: {"hour": 6, "minute": 30}
